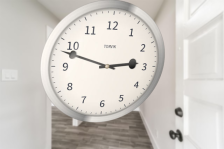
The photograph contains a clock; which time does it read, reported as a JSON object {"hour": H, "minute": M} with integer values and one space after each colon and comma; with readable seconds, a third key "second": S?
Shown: {"hour": 2, "minute": 48}
